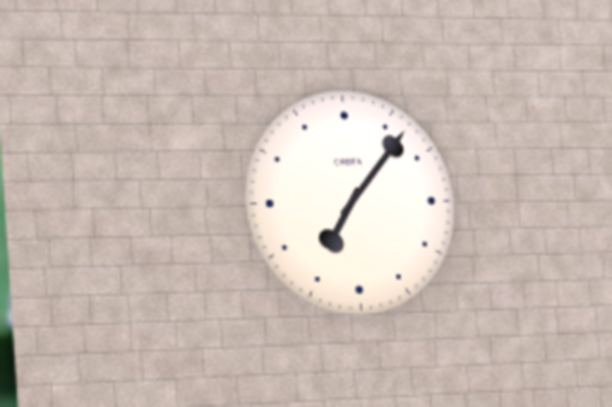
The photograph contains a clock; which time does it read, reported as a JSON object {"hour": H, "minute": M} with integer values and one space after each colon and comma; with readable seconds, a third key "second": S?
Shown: {"hour": 7, "minute": 7}
